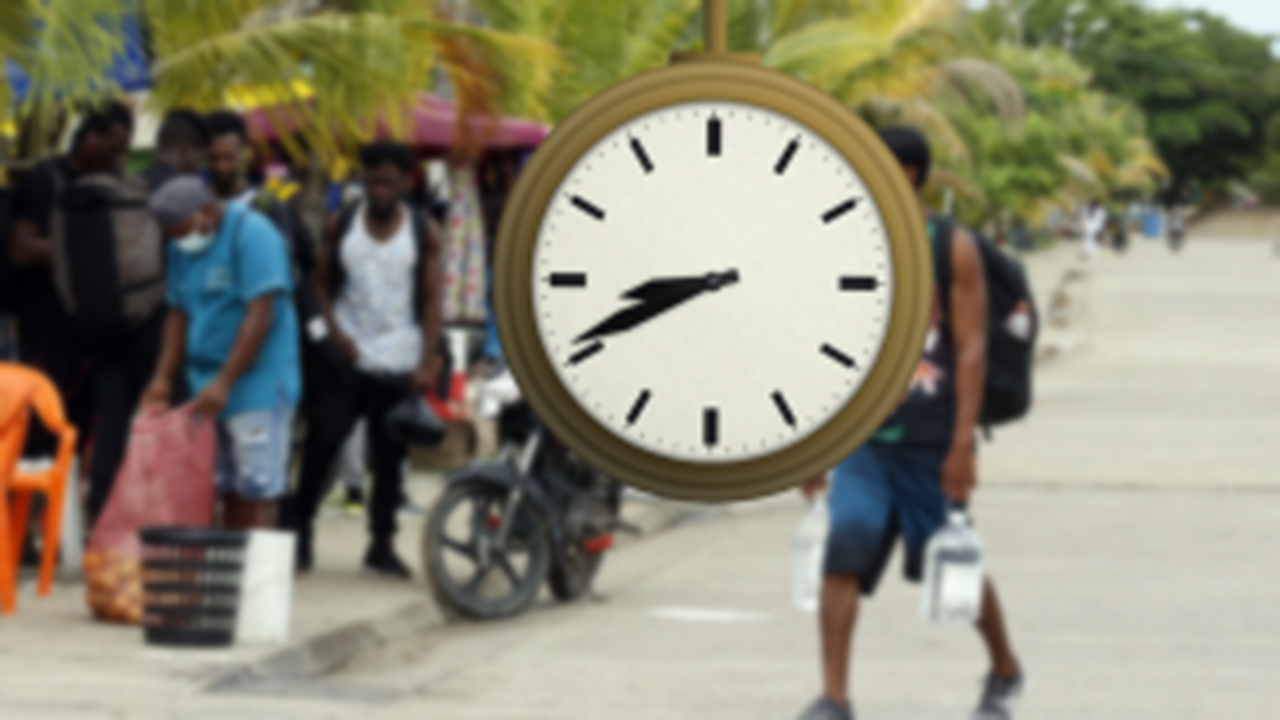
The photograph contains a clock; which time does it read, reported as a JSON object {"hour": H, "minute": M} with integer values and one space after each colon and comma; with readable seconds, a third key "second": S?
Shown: {"hour": 8, "minute": 41}
